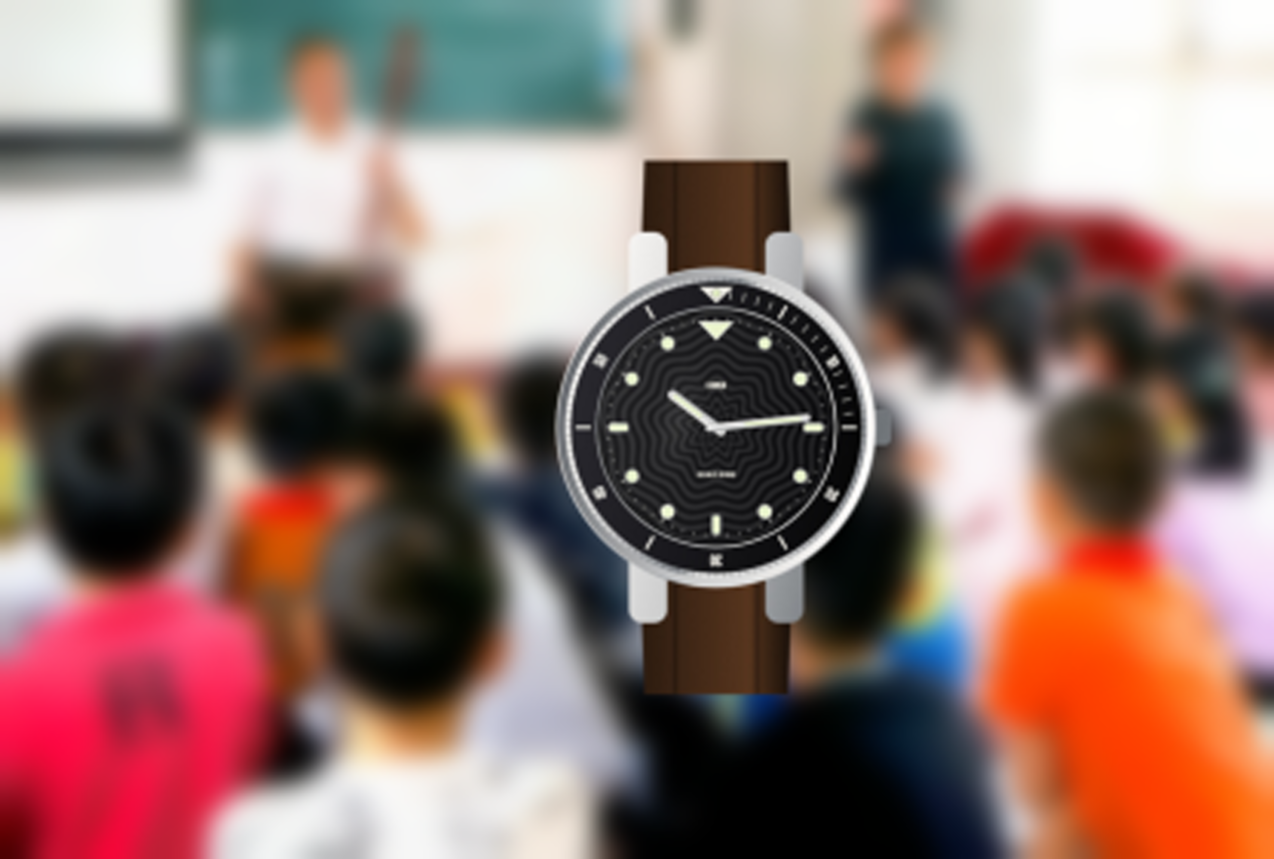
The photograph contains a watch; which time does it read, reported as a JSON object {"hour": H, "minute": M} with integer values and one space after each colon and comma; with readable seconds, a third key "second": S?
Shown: {"hour": 10, "minute": 14}
